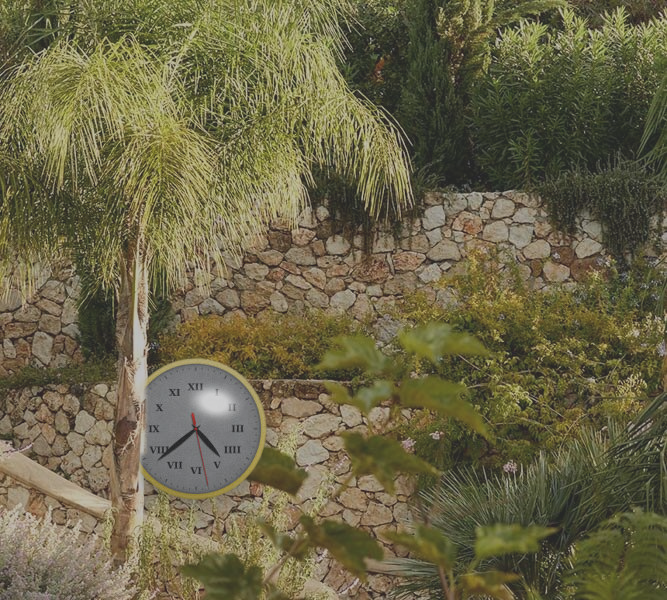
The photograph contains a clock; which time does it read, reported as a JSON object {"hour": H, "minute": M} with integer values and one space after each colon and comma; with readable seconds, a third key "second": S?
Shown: {"hour": 4, "minute": 38, "second": 28}
